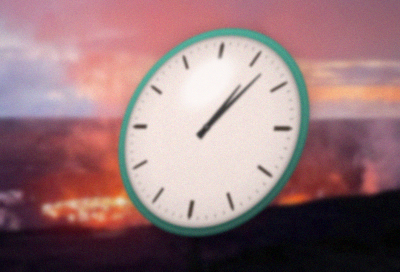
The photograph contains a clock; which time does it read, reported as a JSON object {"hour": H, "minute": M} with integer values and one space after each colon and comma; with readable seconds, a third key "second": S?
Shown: {"hour": 1, "minute": 7}
